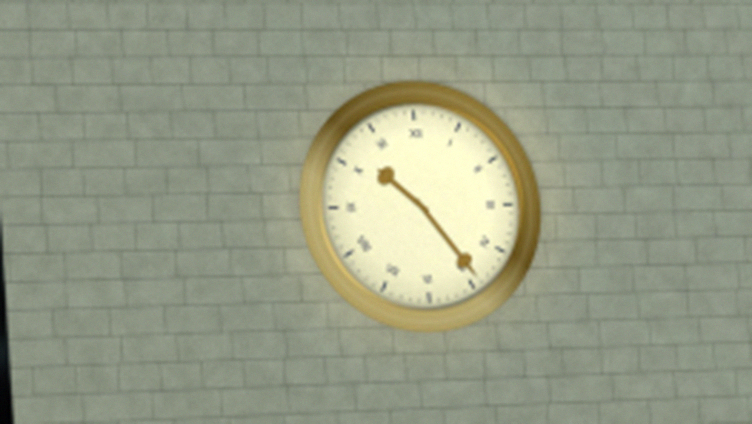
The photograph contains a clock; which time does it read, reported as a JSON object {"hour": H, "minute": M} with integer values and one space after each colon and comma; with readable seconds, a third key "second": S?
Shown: {"hour": 10, "minute": 24}
